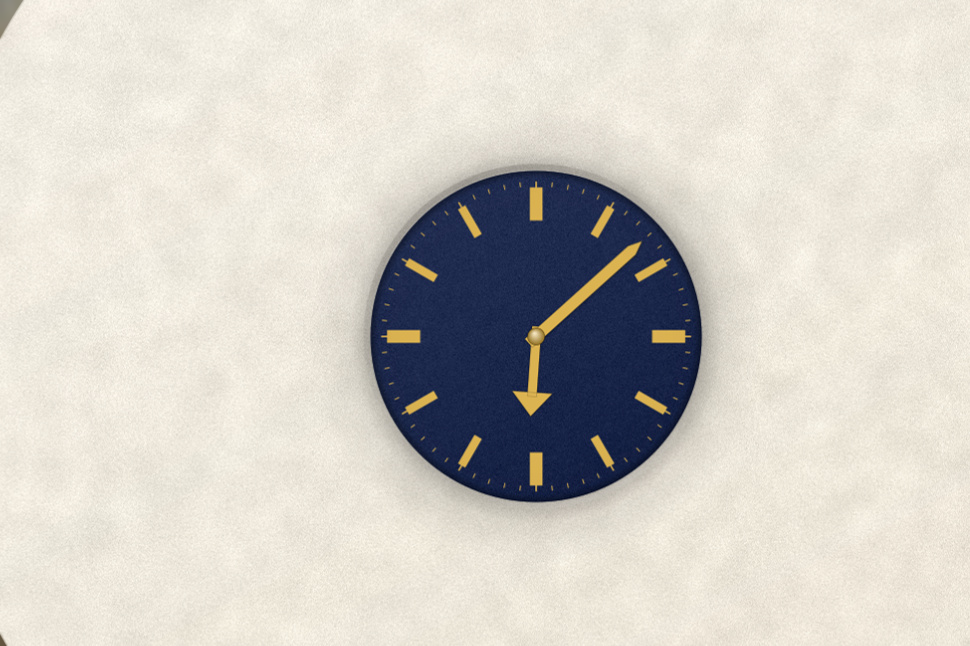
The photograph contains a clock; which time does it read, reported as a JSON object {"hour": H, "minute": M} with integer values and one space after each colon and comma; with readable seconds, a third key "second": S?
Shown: {"hour": 6, "minute": 8}
